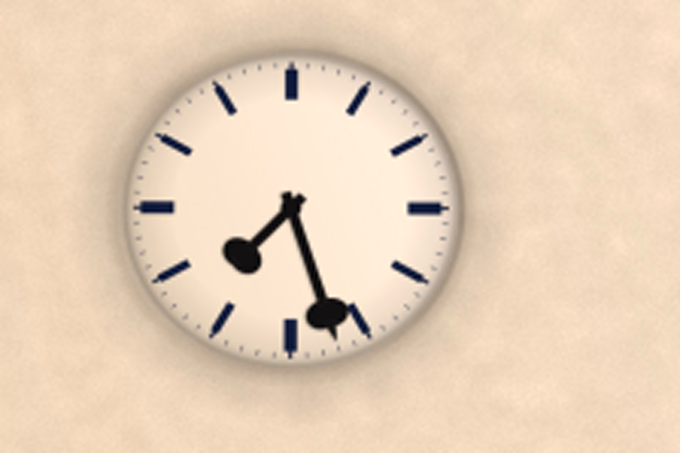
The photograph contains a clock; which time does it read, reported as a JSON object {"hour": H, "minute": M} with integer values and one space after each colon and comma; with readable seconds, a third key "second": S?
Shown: {"hour": 7, "minute": 27}
